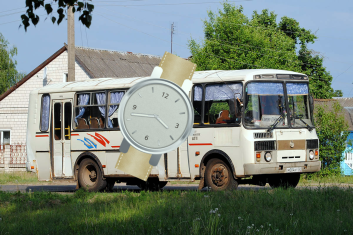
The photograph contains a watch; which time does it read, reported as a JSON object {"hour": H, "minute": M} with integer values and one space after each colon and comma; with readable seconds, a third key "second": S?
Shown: {"hour": 3, "minute": 42}
